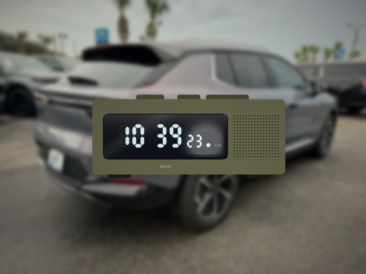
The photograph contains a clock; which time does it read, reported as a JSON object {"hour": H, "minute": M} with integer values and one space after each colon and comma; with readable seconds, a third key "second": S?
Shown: {"hour": 10, "minute": 39, "second": 23}
